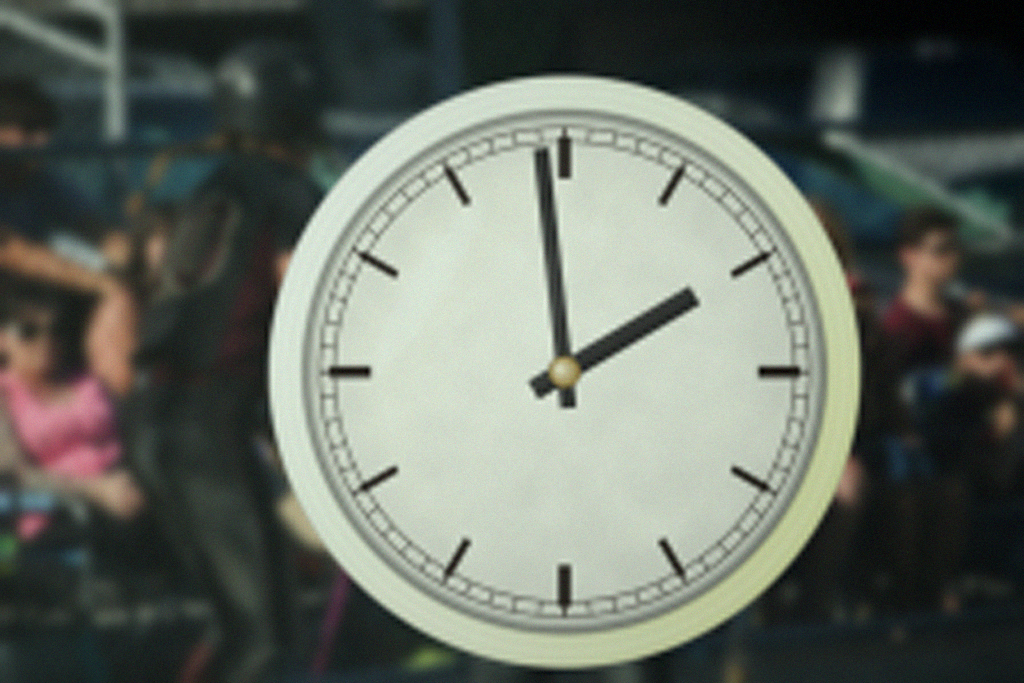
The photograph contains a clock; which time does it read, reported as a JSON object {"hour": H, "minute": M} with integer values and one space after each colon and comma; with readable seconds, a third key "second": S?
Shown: {"hour": 1, "minute": 59}
